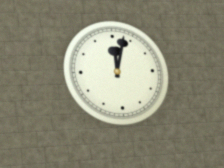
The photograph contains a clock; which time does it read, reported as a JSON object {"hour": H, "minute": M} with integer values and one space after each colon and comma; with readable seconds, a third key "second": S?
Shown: {"hour": 12, "minute": 3}
